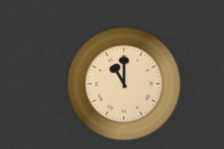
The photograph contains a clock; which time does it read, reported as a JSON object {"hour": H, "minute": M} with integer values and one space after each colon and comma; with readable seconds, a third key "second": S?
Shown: {"hour": 11, "minute": 0}
